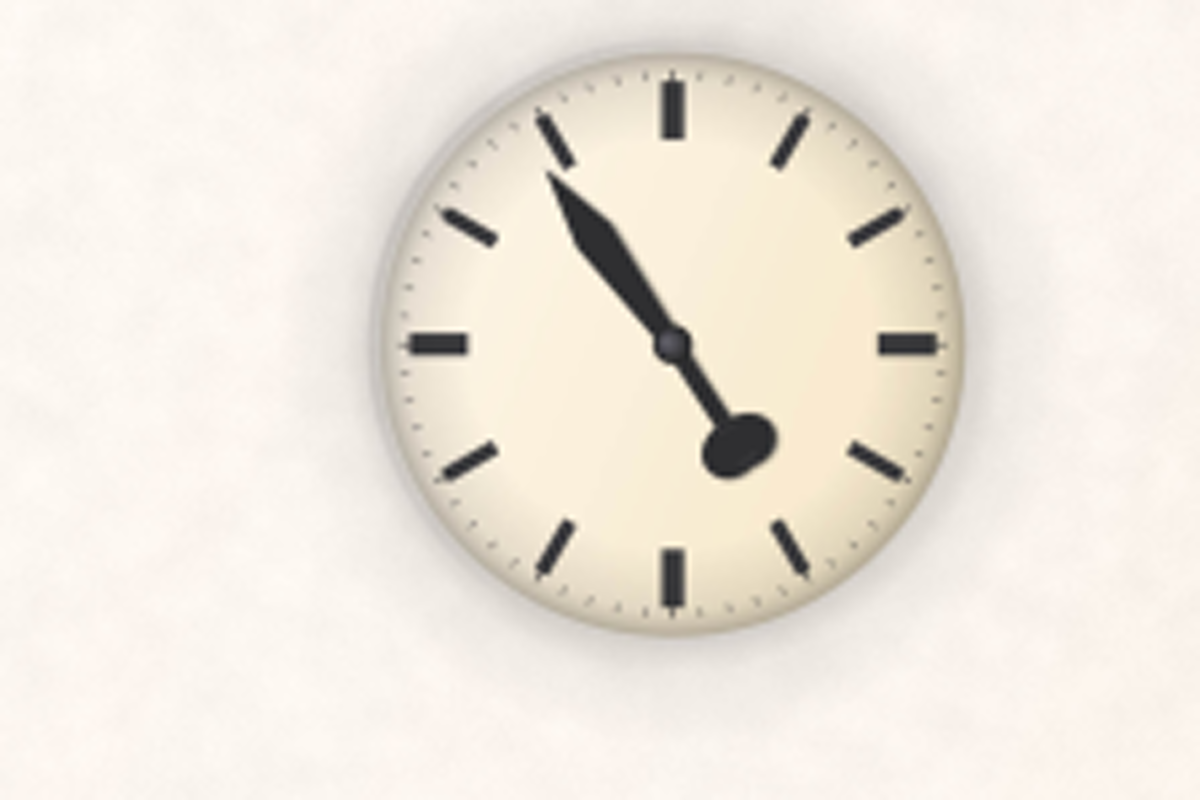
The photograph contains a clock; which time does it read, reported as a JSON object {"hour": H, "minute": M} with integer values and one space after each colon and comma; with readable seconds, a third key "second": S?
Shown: {"hour": 4, "minute": 54}
